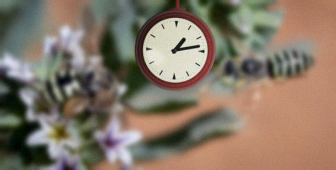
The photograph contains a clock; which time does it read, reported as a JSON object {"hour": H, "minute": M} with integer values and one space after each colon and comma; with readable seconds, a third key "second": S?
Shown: {"hour": 1, "minute": 13}
